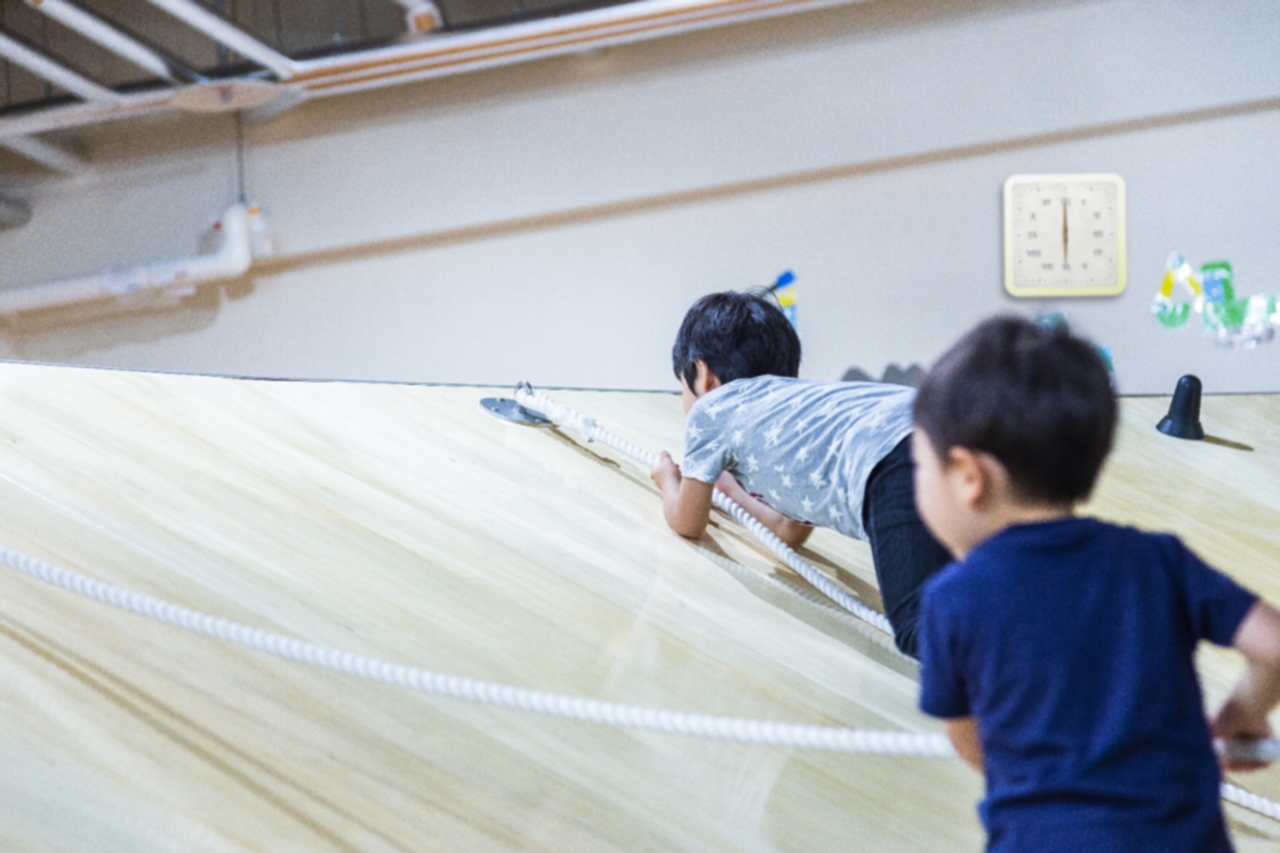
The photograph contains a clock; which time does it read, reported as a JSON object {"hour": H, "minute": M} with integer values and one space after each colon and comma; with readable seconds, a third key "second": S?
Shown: {"hour": 6, "minute": 0}
